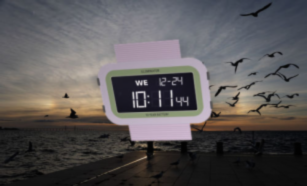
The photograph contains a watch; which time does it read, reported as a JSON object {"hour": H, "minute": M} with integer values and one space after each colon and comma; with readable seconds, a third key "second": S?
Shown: {"hour": 10, "minute": 11, "second": 44}
